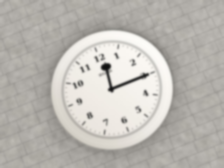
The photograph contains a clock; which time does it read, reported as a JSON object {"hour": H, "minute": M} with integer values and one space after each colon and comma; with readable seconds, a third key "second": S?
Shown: {"hour": 12, "minute": 15}
